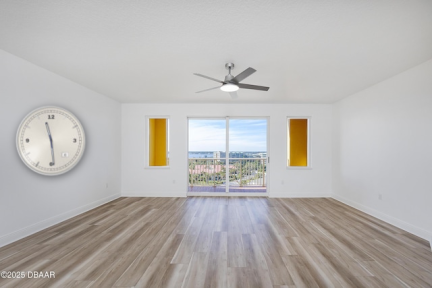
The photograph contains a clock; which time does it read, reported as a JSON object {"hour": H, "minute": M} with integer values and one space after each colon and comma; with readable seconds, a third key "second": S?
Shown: {"hour": 11, "minute": 29}
